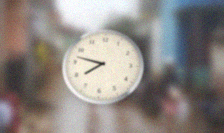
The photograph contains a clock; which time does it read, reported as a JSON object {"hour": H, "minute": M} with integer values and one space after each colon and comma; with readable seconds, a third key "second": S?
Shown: {"hour": 7, "minute": 47}
